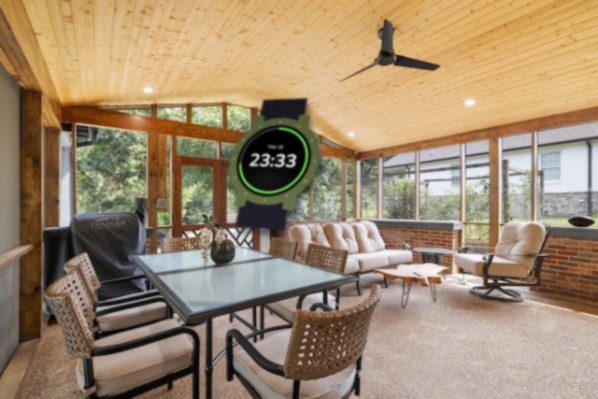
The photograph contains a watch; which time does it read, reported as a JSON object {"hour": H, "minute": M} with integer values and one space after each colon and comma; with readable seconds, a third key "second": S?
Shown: {"hour": 23, "minute": 33}
